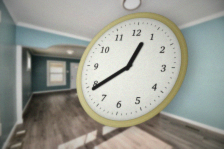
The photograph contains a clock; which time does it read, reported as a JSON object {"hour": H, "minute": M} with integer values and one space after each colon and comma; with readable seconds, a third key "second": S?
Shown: {"hour": 12, "minute": 39}
